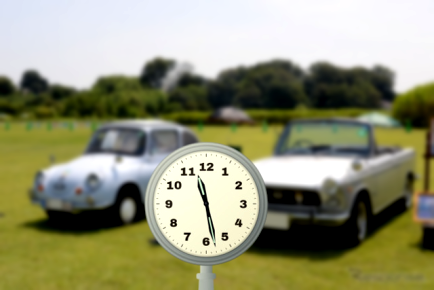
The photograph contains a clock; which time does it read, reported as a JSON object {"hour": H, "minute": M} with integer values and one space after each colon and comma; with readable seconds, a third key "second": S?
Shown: {"hour": 11, "minute": 28}
